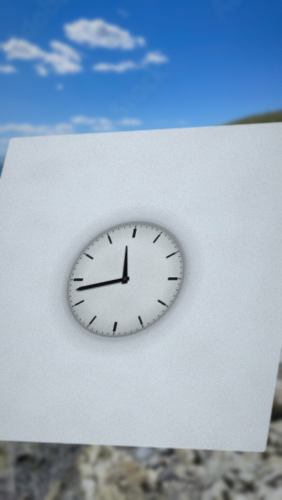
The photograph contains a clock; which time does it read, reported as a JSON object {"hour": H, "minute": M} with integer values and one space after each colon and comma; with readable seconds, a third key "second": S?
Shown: {"hour": 11, "minute": 43}
